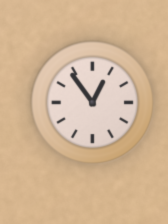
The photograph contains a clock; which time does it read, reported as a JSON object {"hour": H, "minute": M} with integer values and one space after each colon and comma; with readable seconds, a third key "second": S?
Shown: {"hour": 12, "minute": 54}
